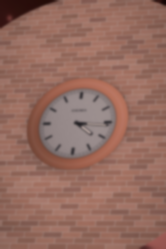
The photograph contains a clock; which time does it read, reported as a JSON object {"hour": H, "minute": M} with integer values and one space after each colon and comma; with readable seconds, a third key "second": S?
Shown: {"hour": 4, "minute": 16}
